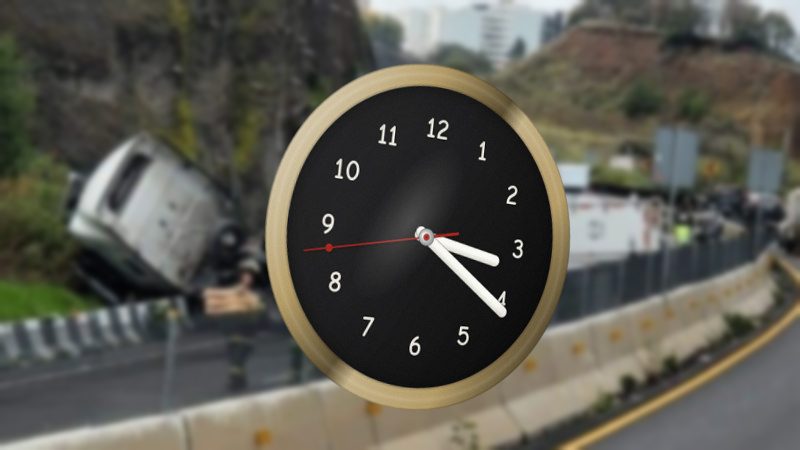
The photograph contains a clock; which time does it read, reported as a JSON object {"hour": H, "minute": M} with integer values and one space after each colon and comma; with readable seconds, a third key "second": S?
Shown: {"hour": 3, "minute": 20, "second": 43}
